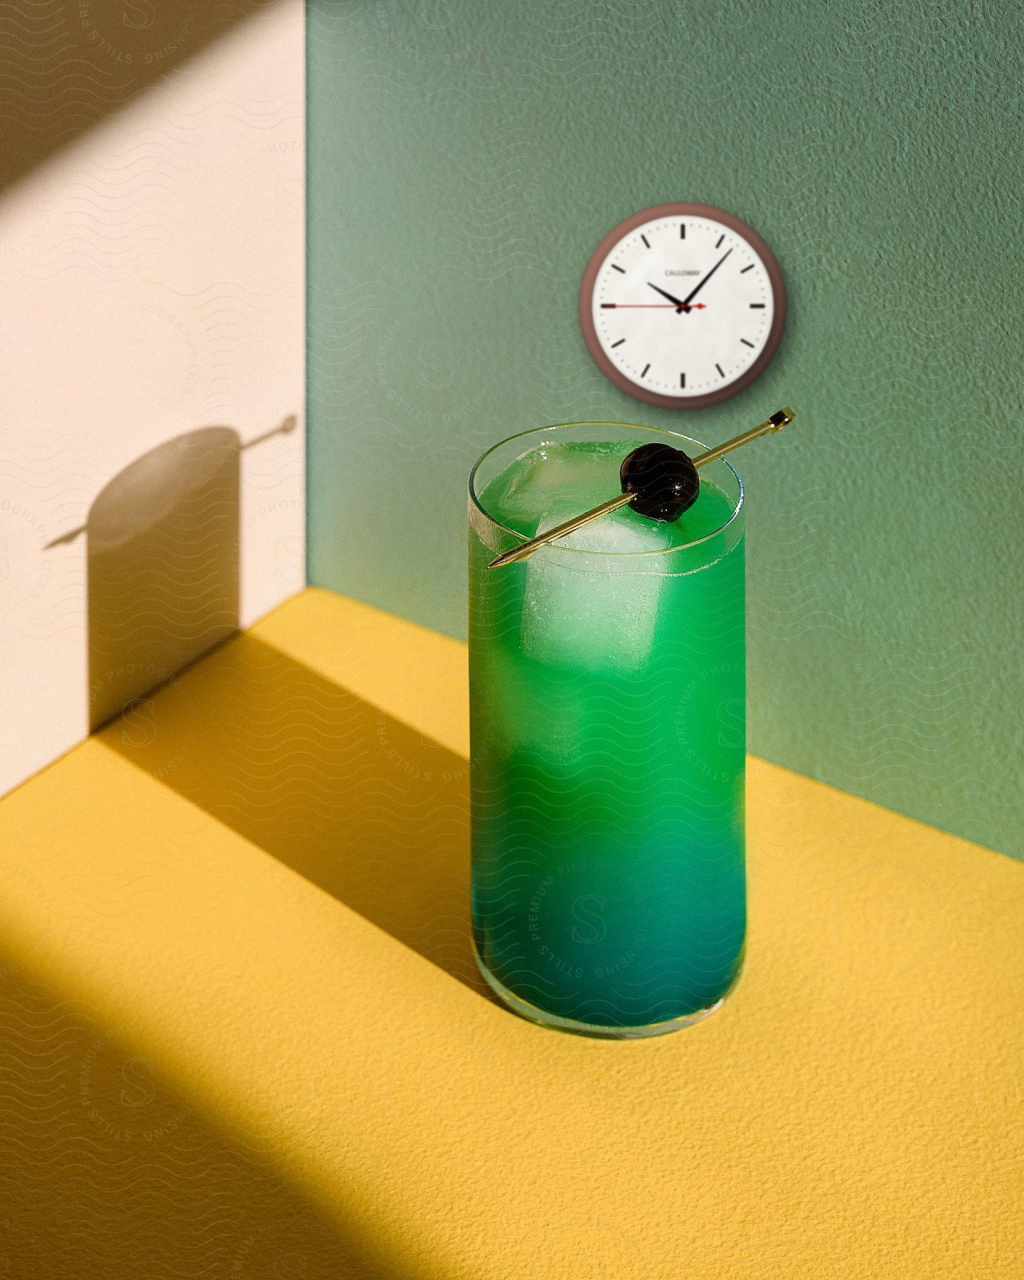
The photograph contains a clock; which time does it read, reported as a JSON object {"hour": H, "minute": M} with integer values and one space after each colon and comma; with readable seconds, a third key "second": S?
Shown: {"hour": 10, "minute": 6, "second": 45}
